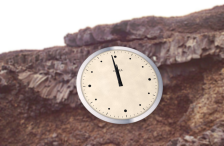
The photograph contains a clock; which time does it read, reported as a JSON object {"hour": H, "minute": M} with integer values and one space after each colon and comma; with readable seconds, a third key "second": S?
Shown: {"hour": 11, "minute": 59}
